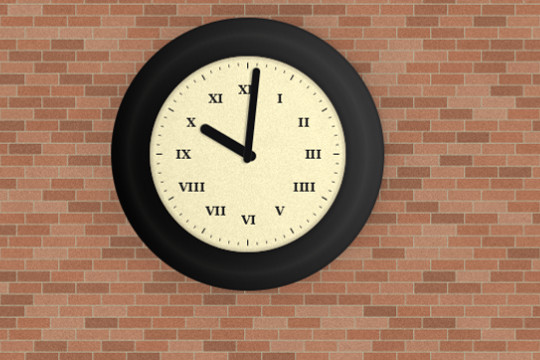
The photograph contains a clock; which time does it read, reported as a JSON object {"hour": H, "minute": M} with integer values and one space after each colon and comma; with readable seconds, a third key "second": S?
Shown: {"hour": 10, "minute": 1}
